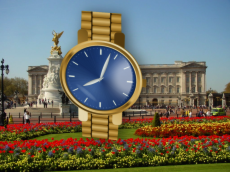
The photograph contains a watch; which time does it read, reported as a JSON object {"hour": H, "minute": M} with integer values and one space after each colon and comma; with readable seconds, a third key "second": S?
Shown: {"hour": 8, "minute": 3}
